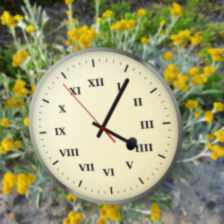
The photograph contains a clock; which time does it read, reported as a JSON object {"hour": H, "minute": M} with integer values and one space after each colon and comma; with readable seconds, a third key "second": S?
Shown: {"hour": 4, "minute": 5, "second": 54}
